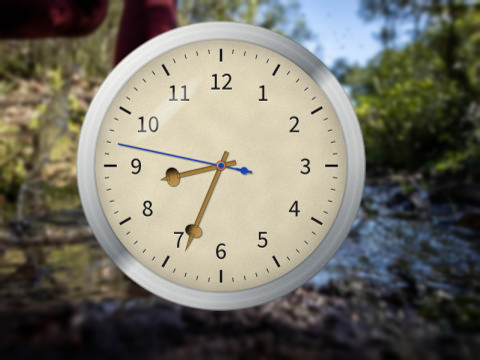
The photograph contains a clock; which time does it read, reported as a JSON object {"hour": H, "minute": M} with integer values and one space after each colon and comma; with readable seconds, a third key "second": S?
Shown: {"hour": 8, "minute": 33, "second": 47}
